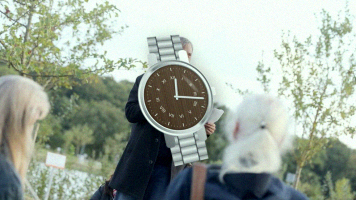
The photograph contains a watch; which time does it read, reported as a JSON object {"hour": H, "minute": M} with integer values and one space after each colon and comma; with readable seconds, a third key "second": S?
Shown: {"hour": 12, "minute": 17}
